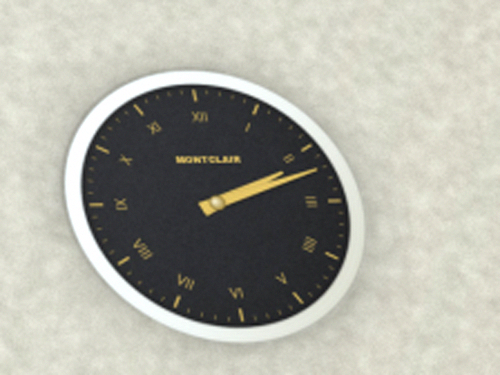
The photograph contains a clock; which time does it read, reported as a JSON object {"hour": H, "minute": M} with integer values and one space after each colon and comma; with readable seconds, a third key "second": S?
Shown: {"hour": 2, "minute": 12}
